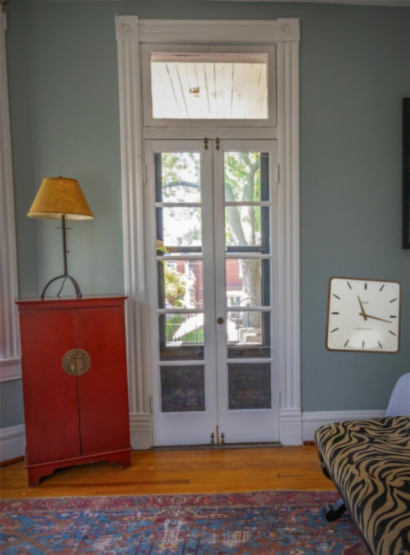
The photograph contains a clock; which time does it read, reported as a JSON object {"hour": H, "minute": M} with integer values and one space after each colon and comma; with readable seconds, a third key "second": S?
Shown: {"hour": 11, "minute": 17}
